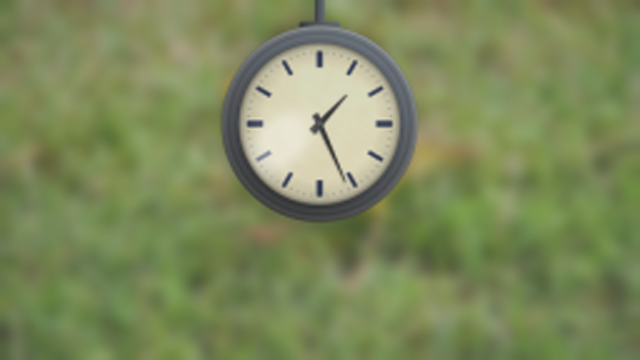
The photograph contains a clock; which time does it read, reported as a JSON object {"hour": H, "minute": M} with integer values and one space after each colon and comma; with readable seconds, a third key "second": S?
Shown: {"hour": 1, "minute": 26}
